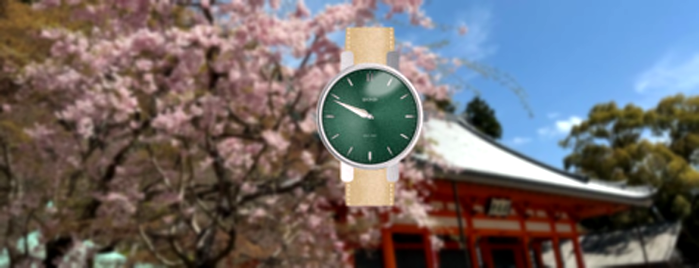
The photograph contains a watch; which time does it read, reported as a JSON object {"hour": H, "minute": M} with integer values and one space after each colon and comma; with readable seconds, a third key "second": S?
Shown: {"hour": 9, "minute": 49}
